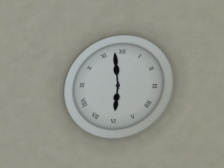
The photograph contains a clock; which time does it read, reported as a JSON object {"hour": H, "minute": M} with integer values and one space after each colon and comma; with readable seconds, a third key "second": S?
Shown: {"hour": 5, "minute": 58}
